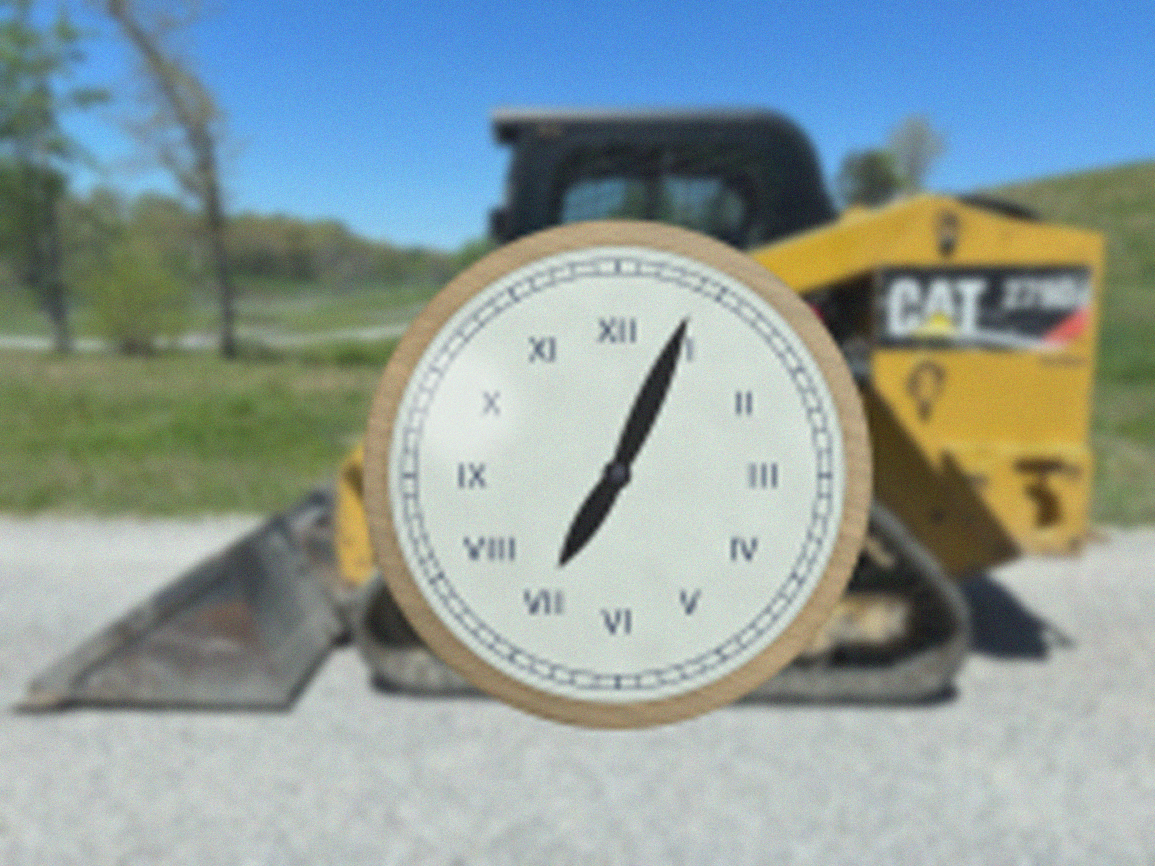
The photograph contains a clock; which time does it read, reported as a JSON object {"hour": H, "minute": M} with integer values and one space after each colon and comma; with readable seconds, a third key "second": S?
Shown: {"hour": 7, "minute": 4}
